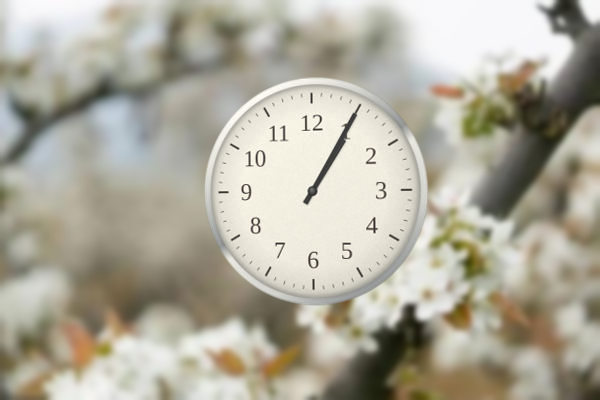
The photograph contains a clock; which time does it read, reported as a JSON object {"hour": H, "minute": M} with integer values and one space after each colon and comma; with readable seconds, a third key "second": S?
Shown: {"hour": 1, "minute": 5}
